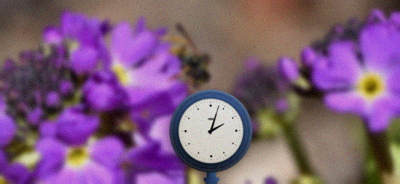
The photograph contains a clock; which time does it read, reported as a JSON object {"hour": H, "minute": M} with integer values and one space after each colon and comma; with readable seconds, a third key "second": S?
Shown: {"hour": 2, "minute": 3}
